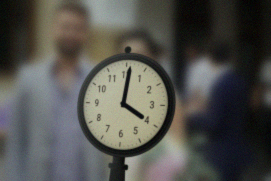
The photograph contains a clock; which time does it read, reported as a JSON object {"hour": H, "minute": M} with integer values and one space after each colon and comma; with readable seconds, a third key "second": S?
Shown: {"hour": 4, "minute": 1}
